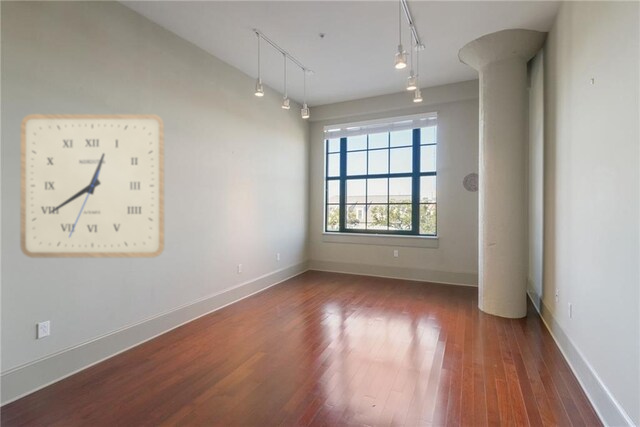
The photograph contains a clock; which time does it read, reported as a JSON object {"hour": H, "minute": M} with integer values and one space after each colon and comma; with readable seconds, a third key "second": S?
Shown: {"hour": 12, "minute": 39, "second": 34}
